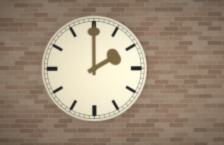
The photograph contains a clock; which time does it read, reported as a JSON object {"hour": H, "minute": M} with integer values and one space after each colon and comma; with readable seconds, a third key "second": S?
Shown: {"hour": 2, "minute": 0}
